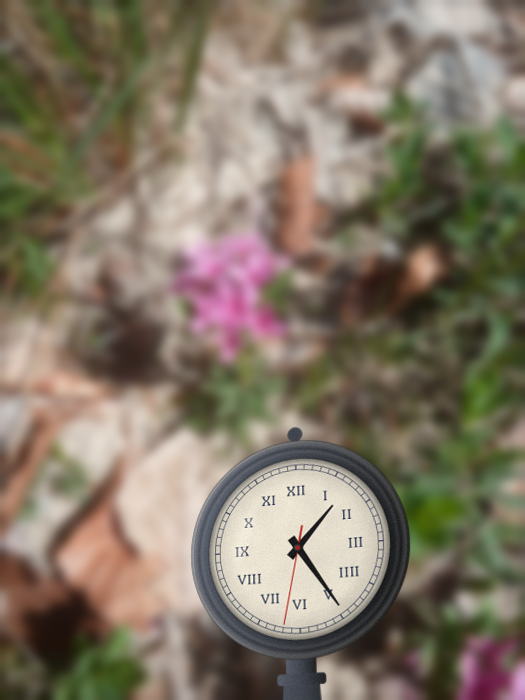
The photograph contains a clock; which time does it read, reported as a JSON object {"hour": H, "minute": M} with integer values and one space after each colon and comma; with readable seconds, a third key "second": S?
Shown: {"hour": 1, "minute": 24, "second": 32}
